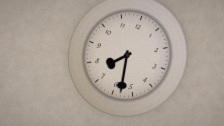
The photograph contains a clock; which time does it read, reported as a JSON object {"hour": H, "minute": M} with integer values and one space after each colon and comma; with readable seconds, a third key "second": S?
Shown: {"hour": 7, "minute": 28}
